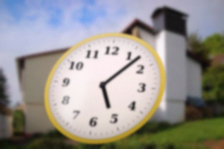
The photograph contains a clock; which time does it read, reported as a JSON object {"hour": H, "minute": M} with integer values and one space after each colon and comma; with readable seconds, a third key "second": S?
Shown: {"hour": 5, "minute": 7}
